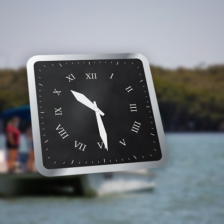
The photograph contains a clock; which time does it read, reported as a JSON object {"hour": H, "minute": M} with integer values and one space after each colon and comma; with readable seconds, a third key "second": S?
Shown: {"hour": 10, "minute": 29}
